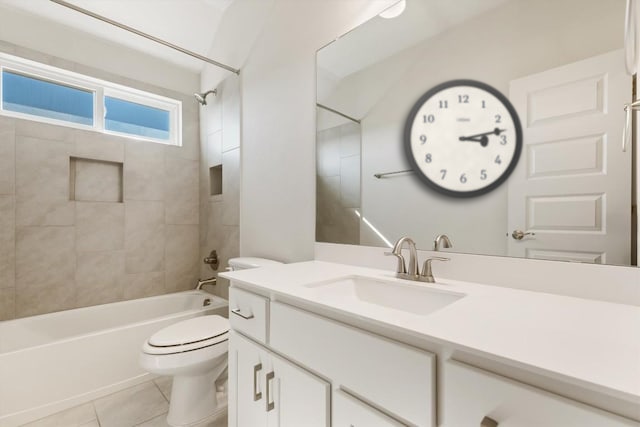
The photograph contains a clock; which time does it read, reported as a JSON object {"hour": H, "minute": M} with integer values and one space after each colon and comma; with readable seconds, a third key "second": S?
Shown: {"hour": 3, "minute": 13}
